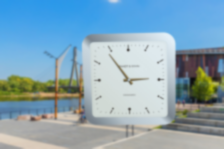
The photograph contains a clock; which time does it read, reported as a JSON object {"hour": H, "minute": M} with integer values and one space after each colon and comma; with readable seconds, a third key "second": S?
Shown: {"hour": 2, "minute": 54}
